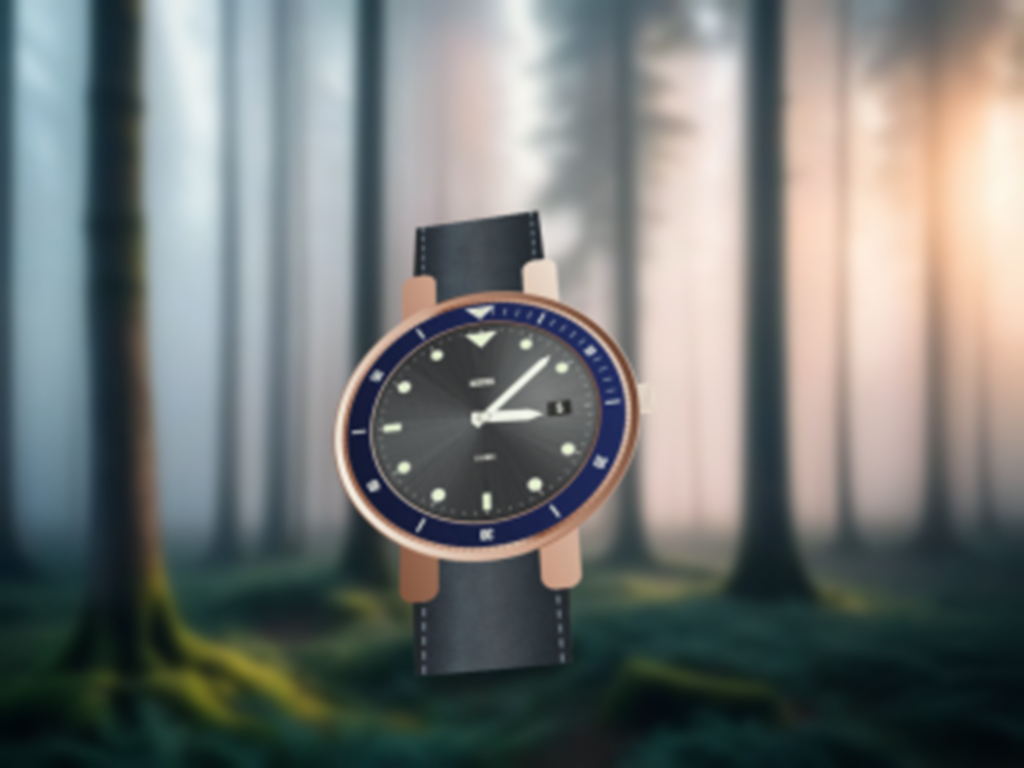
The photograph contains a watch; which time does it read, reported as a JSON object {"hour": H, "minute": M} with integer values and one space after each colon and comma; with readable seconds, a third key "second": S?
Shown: {"hour": 3, "minute": 8}
